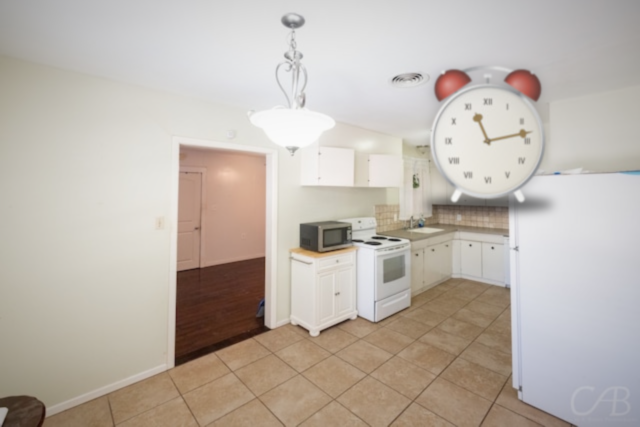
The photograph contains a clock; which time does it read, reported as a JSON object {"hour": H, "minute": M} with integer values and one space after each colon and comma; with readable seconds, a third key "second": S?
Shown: {"hour": 11, "minute": 13}
